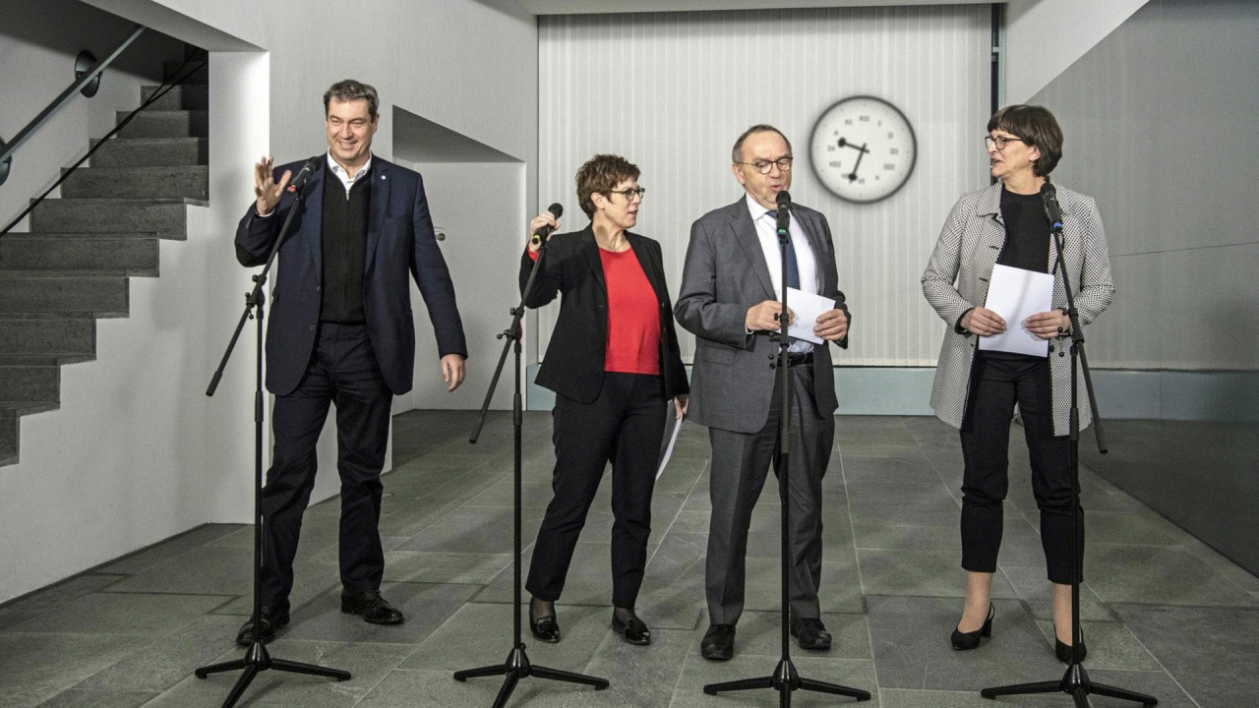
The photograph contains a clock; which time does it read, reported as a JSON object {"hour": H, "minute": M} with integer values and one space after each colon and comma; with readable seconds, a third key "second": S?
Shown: {"hour": 9, "minute": 33}
